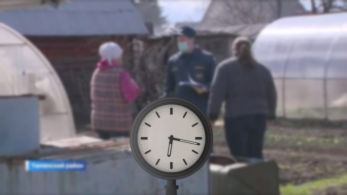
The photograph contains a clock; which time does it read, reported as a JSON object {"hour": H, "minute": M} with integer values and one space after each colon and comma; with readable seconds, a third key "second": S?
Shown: {"hour": 6, "minute": 17}
